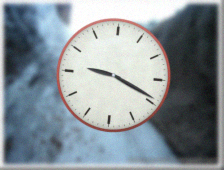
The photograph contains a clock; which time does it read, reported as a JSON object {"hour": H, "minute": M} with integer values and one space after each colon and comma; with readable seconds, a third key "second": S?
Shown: {"hour": 9, "minute": 19}
